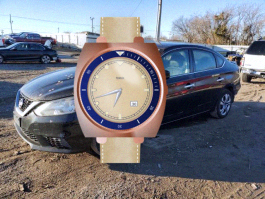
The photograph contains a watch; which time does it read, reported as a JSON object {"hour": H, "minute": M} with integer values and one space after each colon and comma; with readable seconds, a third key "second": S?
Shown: {"hour": 6, "minute": 42}
